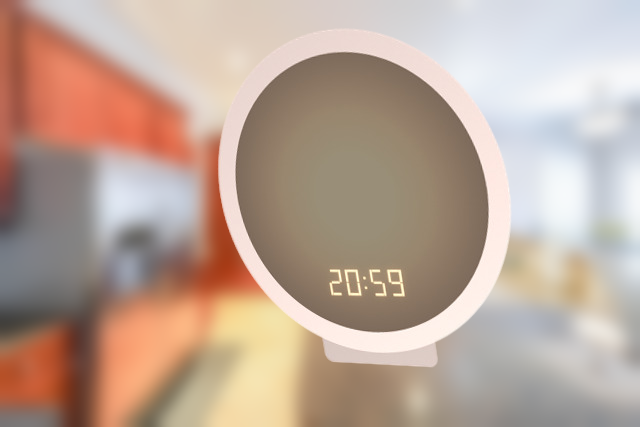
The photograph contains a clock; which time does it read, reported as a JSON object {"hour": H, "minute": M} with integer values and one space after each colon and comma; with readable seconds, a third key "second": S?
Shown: {"hour": 20, "minute": 59}
